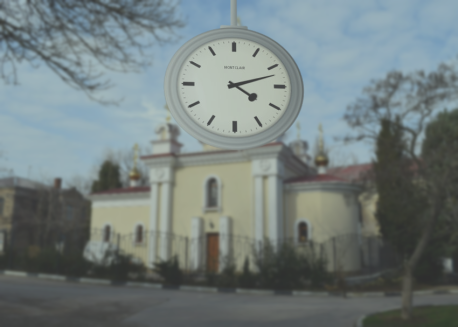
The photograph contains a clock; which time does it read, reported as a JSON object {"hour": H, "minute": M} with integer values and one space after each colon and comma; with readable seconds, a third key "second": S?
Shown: {"hour": 4, "minute": 12}
